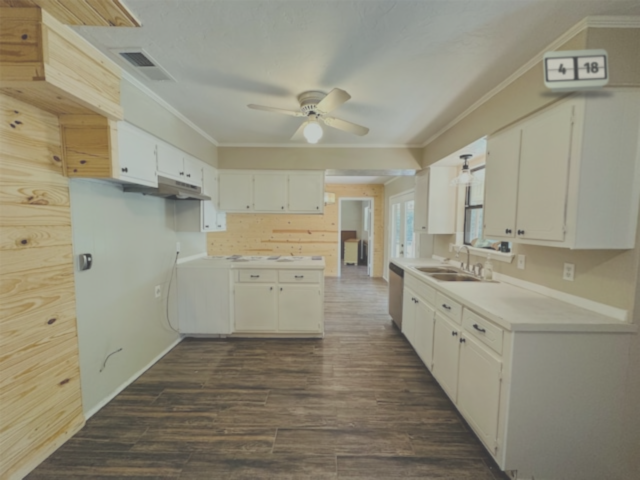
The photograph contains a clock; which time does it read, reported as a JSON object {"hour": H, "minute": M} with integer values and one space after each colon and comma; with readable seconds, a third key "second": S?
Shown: {"hour": 4, "minute": 18}
